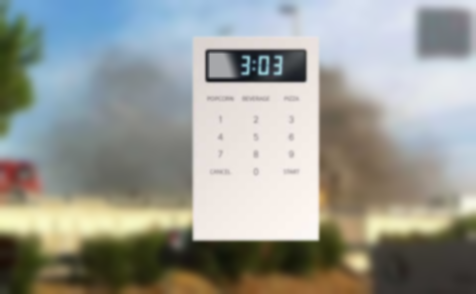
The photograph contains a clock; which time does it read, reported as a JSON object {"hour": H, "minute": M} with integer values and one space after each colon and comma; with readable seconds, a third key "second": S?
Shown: {"hour": 3, "minute": 3}
